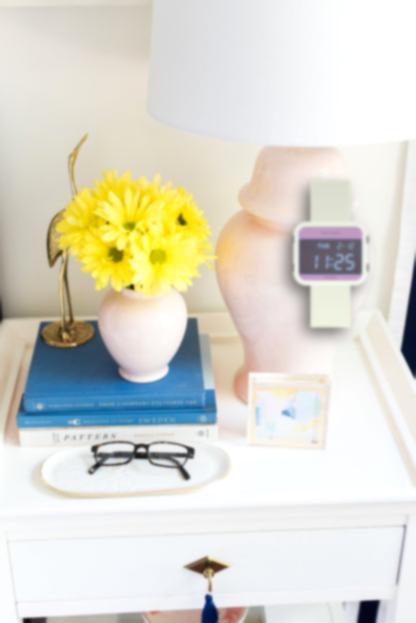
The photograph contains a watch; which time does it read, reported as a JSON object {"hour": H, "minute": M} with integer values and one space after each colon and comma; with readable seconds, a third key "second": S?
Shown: {"hour": 11, "minute": 25}
